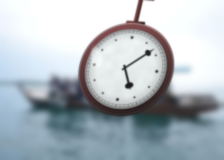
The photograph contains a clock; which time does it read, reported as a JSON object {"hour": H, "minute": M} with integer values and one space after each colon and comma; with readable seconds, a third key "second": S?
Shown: {"hour": 5, "minute": 8}
